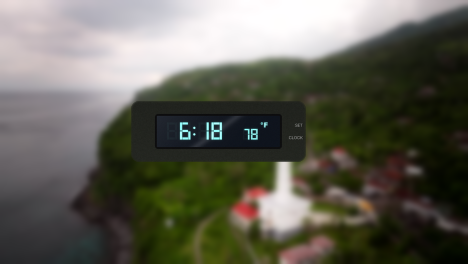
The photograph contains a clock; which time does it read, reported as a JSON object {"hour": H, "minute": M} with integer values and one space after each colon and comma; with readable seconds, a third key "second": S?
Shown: {"hour": 6, "minute": 18}
